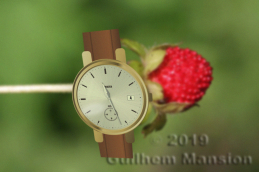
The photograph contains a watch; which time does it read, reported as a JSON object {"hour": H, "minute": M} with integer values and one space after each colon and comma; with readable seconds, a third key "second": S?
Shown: {"hour": 11, "minute": 27}
